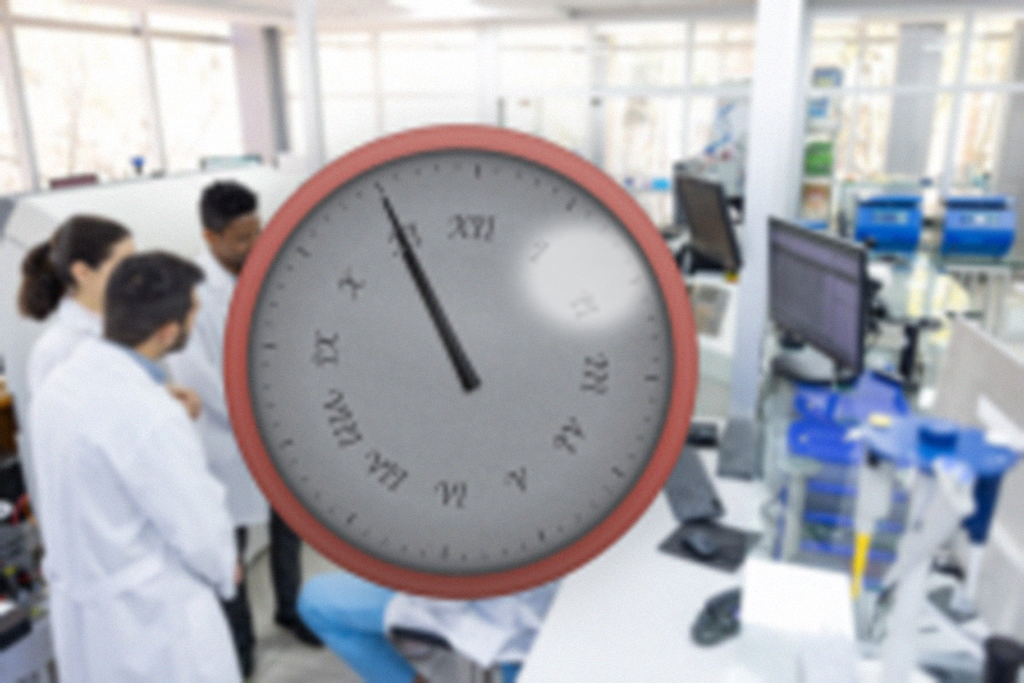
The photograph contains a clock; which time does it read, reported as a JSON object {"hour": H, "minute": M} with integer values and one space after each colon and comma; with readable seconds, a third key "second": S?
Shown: {"hour": 10, "minute": 55}
